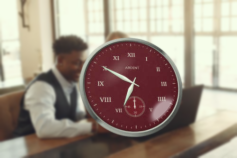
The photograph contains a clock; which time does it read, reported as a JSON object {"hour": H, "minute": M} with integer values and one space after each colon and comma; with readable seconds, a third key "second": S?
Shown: {"hour": 6, "minute": 50}
